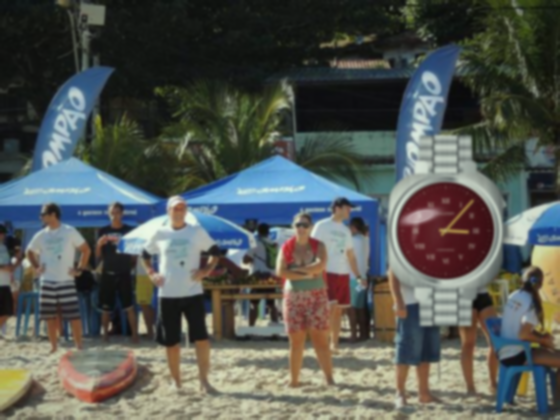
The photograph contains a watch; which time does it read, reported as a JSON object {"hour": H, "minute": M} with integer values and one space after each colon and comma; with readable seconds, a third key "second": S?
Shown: {"hour": 3, "minute": 7}
